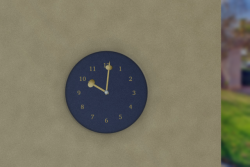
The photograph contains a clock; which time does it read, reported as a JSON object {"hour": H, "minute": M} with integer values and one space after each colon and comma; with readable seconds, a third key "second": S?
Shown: {"hour": 10, "minute": 1}
